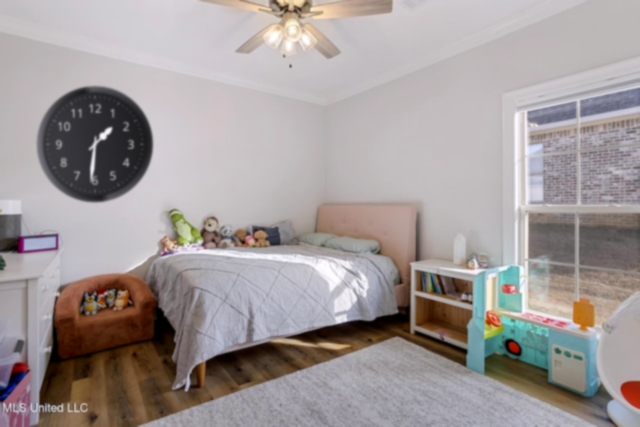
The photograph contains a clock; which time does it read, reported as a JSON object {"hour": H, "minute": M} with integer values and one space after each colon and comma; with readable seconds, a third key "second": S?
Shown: {"hour": 1, "minute": 31}
